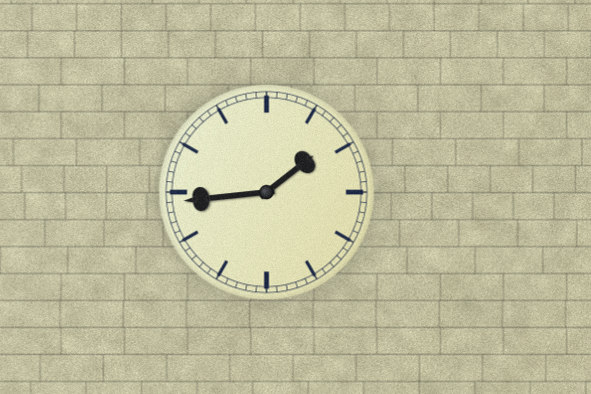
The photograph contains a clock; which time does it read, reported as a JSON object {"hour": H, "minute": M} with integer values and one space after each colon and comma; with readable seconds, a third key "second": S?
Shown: {"hour": 1, "minute": 44}
